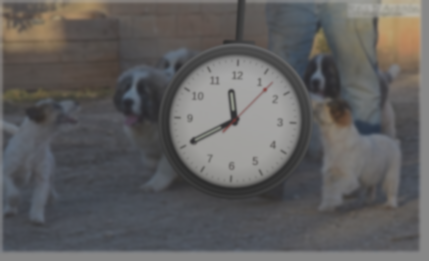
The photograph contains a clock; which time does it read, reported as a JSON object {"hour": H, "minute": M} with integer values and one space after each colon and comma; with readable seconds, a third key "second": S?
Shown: {"hour": 11, "minute": 40, "second": 7}
